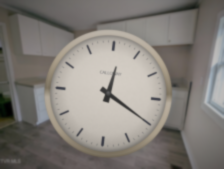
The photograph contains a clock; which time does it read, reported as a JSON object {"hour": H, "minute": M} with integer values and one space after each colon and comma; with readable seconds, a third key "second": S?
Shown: {"hour": 12, "minute": 20}
